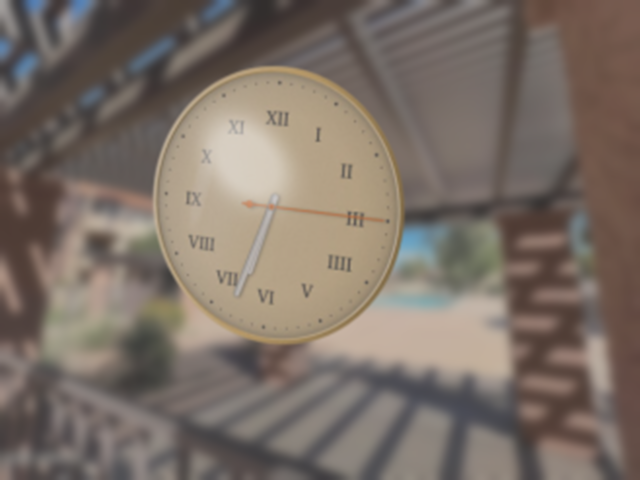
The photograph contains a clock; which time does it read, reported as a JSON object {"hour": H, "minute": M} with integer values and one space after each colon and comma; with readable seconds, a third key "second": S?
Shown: {"hour": 6, "minute": 33, "second": 15}
